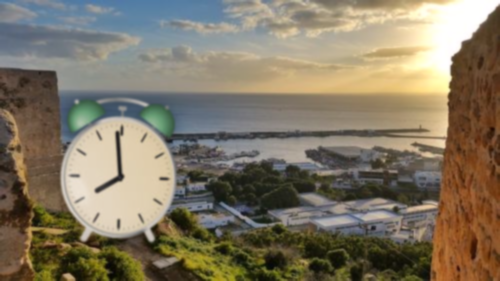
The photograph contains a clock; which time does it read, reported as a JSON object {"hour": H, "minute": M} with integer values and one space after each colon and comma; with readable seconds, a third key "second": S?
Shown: {"hour": 7, "minute": 59}
